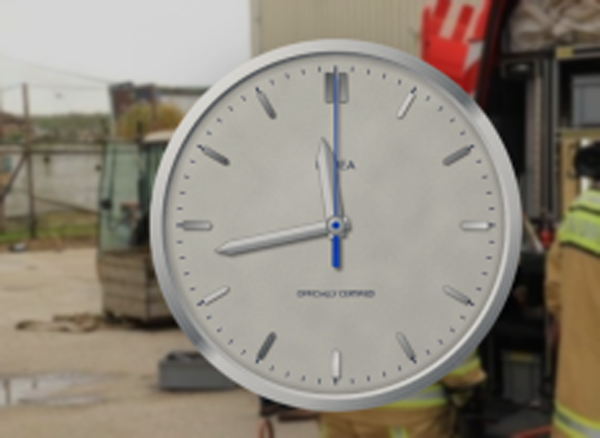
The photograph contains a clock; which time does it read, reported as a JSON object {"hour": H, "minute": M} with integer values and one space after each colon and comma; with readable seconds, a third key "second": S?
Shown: {"hour": 11, "minute": 43, "second": 0}
